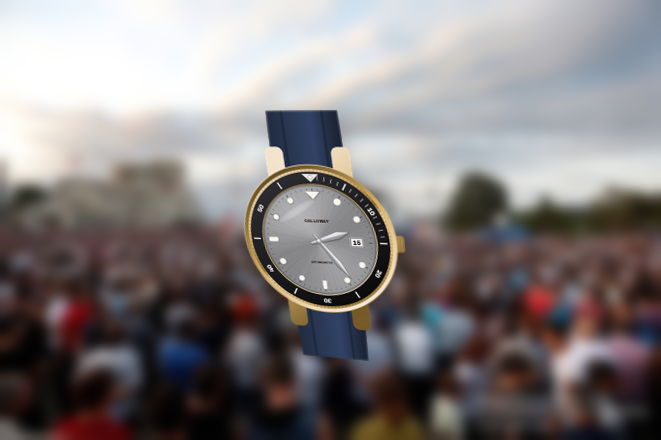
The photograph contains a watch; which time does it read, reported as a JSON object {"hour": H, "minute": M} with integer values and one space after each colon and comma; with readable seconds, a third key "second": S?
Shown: {"hour": 2, "minute": 24}
